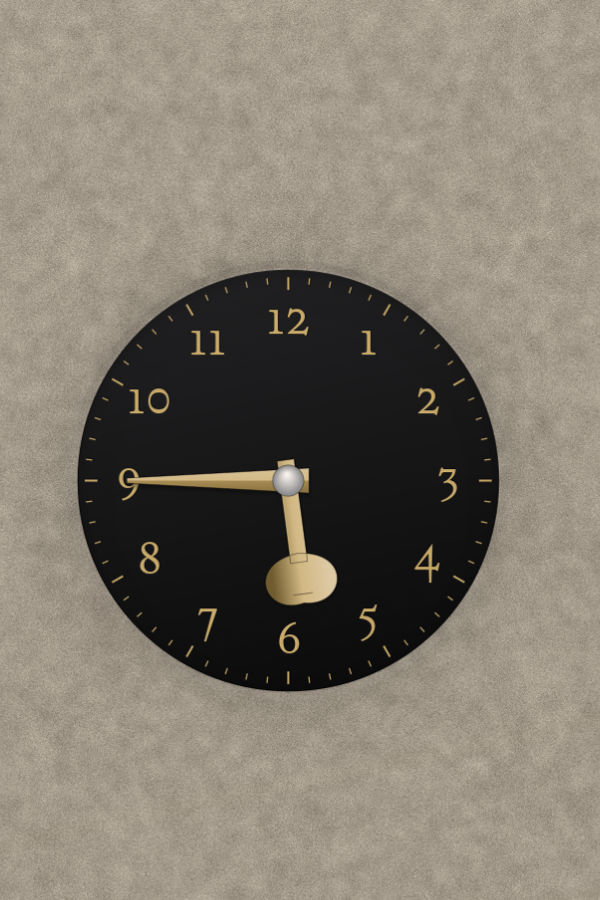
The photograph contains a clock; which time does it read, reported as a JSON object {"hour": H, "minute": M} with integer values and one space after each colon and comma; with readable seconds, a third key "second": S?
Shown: {"hour": 5, "minute": 45}
